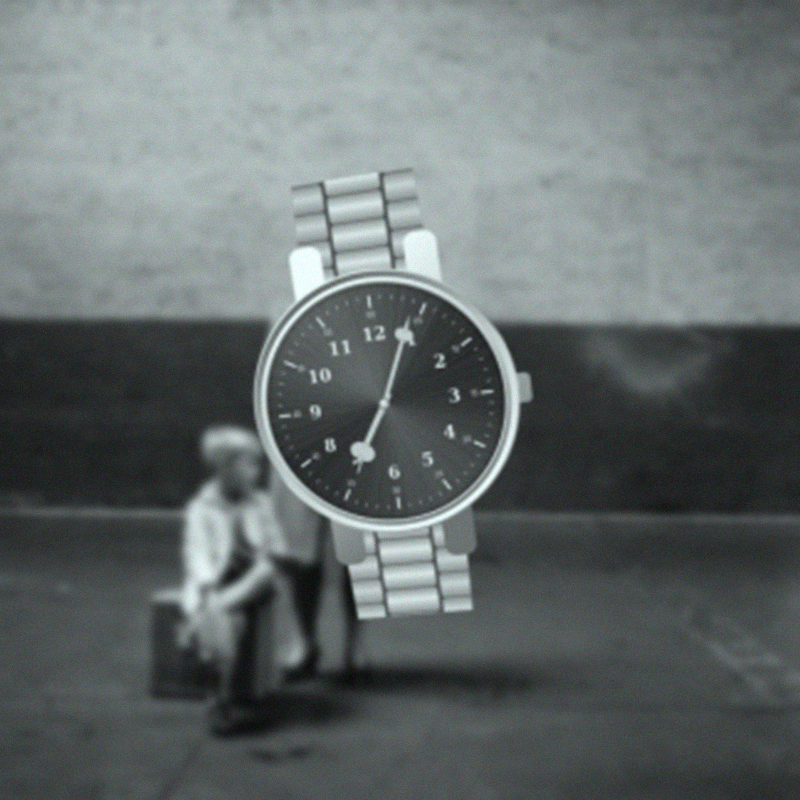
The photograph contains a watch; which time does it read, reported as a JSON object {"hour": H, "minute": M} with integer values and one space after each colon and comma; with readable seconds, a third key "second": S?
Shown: {"hour": 7, "minute": 4}
